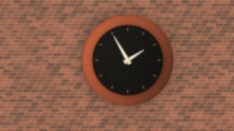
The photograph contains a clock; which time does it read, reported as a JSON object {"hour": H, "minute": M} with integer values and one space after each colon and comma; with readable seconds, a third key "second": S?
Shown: {"hour": 1, "minute": 55}
